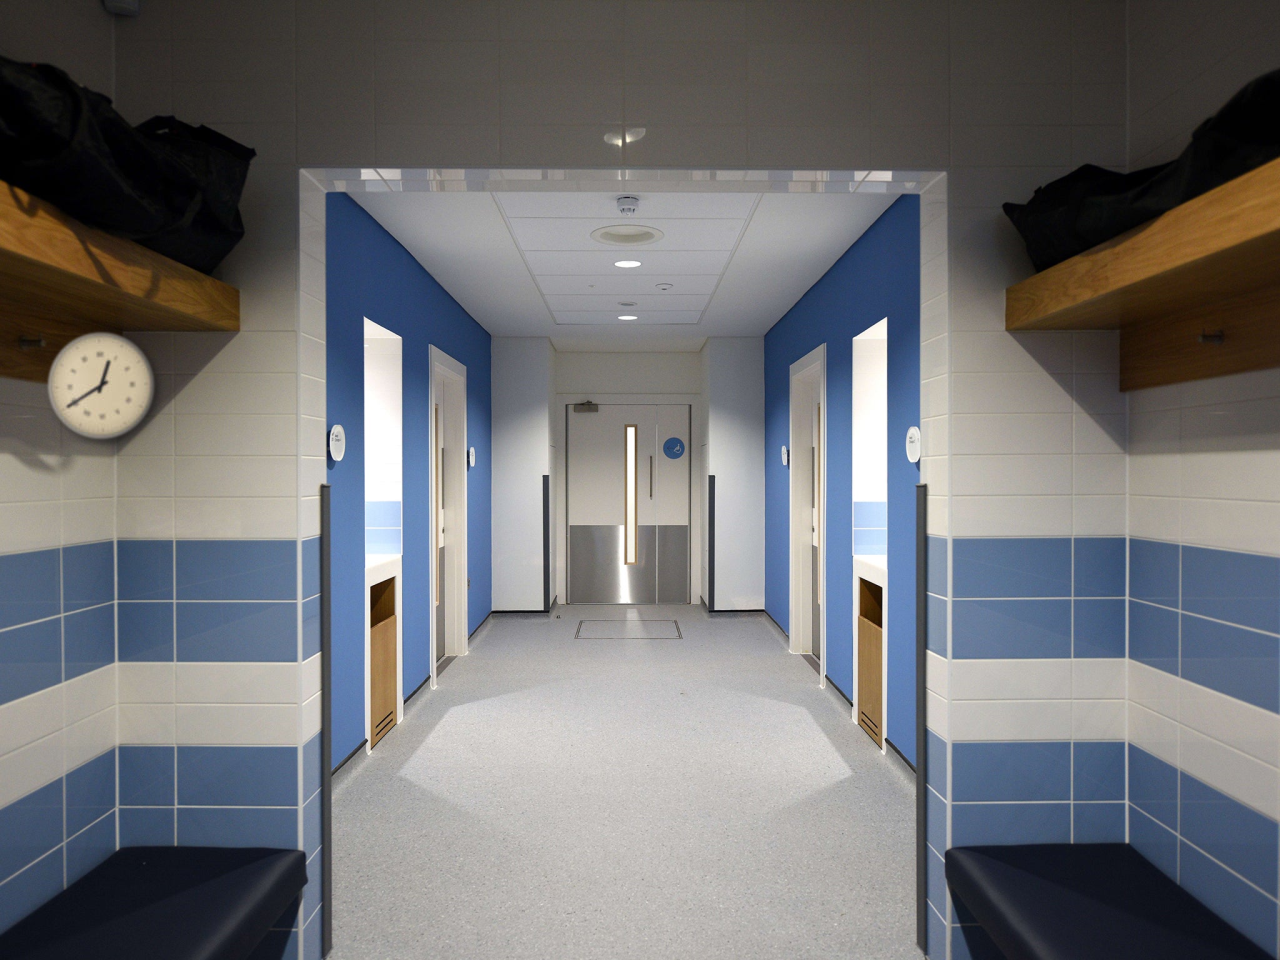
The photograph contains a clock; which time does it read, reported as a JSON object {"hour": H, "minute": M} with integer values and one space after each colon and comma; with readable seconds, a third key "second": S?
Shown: {"hour": 12, "minute": 40}
